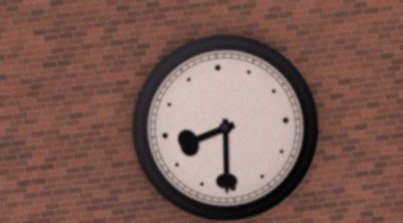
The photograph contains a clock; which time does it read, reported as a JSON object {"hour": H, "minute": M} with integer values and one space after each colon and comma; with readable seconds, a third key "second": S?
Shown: {"hour": 8, "minute": 31}
